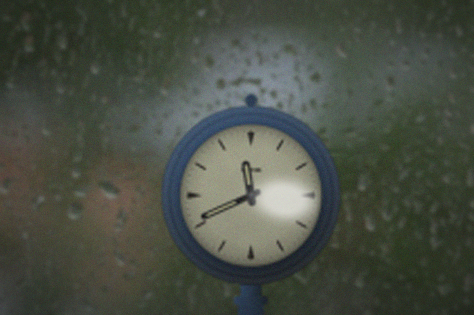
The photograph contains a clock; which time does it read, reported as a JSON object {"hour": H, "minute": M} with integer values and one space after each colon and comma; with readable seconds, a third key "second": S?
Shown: {"hour": 11, "minute": 41}
